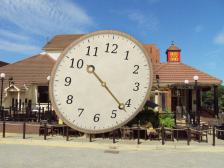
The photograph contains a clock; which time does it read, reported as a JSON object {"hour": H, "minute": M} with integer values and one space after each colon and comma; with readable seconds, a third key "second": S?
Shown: {"hour": 10, "minute": 22}
